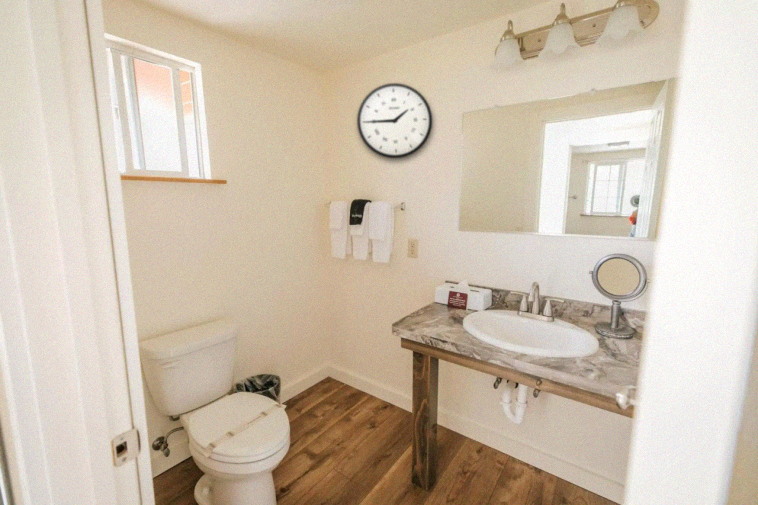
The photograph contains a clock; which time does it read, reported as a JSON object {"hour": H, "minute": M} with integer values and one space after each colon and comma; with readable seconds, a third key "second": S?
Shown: {"hour": 1, "minute": 45}
